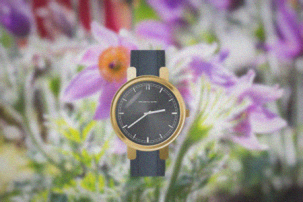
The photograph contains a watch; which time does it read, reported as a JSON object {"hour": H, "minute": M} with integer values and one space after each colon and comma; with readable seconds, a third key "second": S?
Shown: {"hour": 2, "minute": 39}
